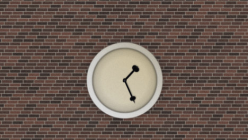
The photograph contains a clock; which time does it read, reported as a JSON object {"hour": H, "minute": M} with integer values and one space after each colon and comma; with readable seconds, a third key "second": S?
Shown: {"hour": 1, "minute": 26}
